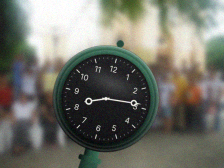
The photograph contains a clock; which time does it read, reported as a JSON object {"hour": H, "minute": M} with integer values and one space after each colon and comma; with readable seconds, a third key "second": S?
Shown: {"hour": 8, "minute": 14}
